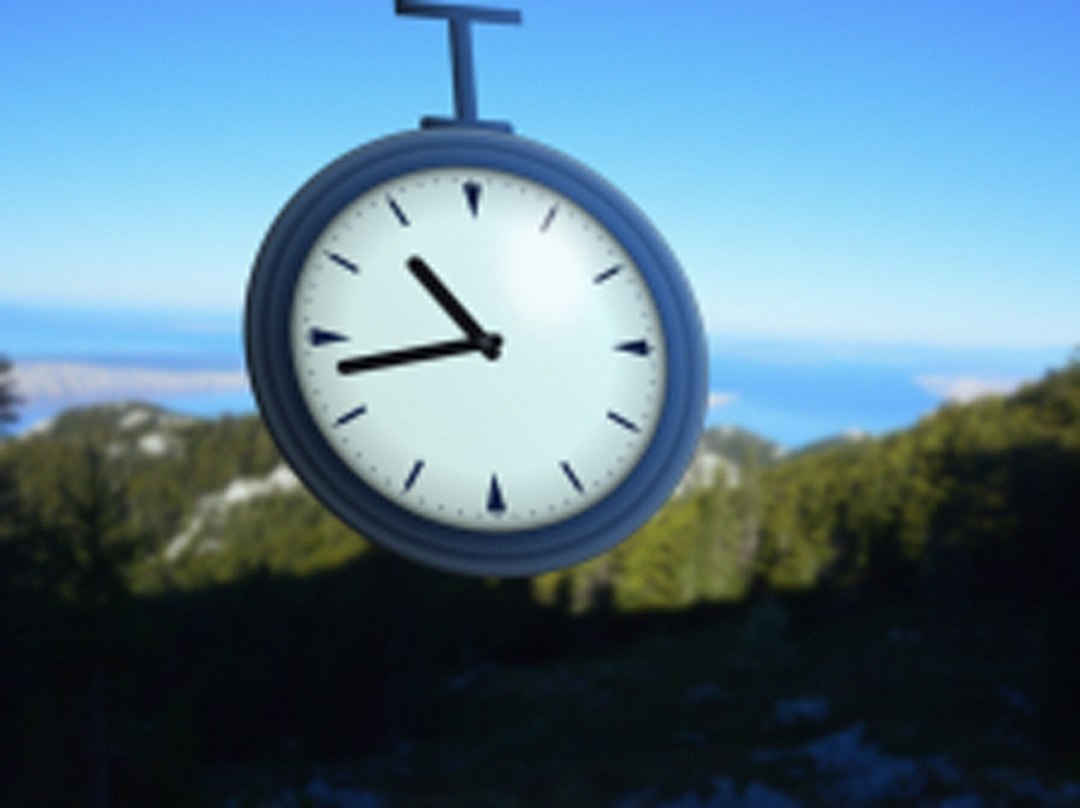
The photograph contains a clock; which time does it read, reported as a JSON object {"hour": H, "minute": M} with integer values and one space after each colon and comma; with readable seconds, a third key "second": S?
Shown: {"hour": 10, "minute": 43}
